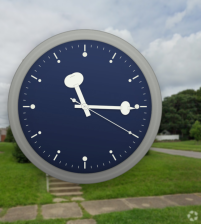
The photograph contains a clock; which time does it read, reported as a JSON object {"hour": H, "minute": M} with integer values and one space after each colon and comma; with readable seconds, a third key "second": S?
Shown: {"hour": 11, "minute": 15, "second": 20}
